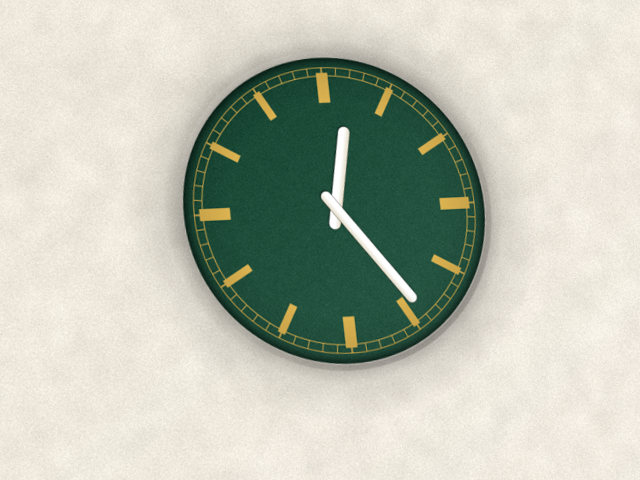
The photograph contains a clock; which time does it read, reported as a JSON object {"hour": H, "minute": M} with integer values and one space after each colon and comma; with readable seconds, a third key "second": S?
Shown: {"hour": 12, "minute": 24}
